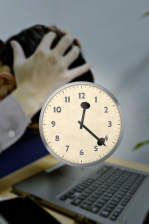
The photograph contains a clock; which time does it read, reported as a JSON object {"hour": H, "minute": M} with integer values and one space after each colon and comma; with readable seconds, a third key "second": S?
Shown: {"hour": 12, "minute": 22}
